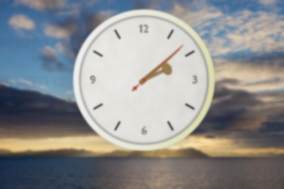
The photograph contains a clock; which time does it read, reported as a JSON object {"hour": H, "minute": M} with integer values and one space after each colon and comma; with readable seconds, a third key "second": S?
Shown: {"hour": 2, "minute": 8, "second": 8}
